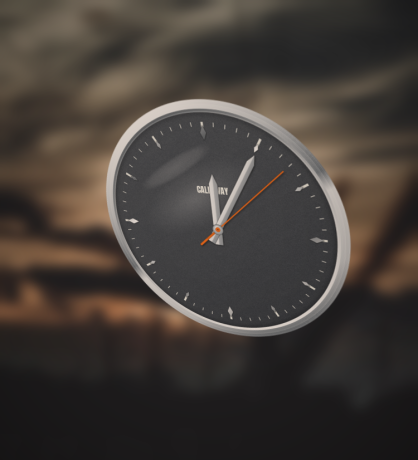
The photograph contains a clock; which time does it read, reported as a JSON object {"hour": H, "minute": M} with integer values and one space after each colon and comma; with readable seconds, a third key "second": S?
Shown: {"hour": 12, "minute": 5, "second": 8}
